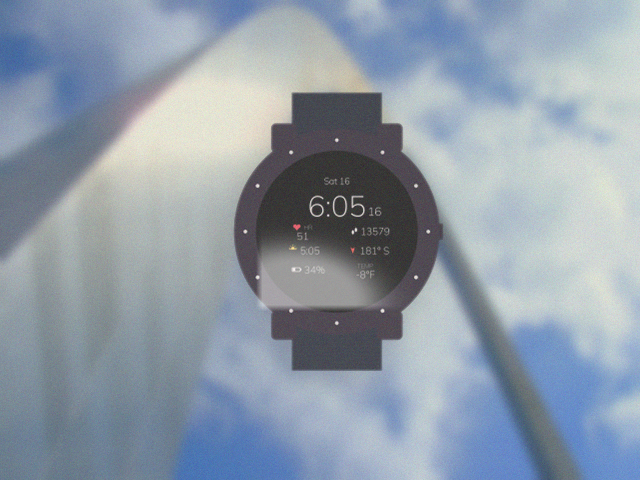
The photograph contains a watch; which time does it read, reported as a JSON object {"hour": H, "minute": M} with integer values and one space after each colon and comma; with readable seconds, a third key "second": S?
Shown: {"hour": 6, "minute": 5, "second": 16}
